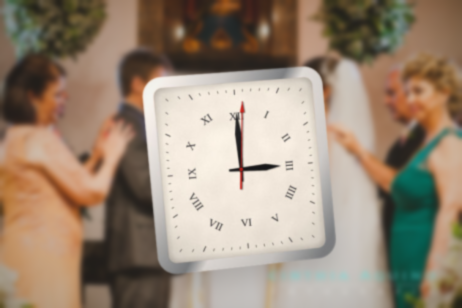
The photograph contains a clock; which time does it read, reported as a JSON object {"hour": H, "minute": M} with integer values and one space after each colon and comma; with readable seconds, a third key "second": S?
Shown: {"hour": 3, "minute": 0, "second": 1}
